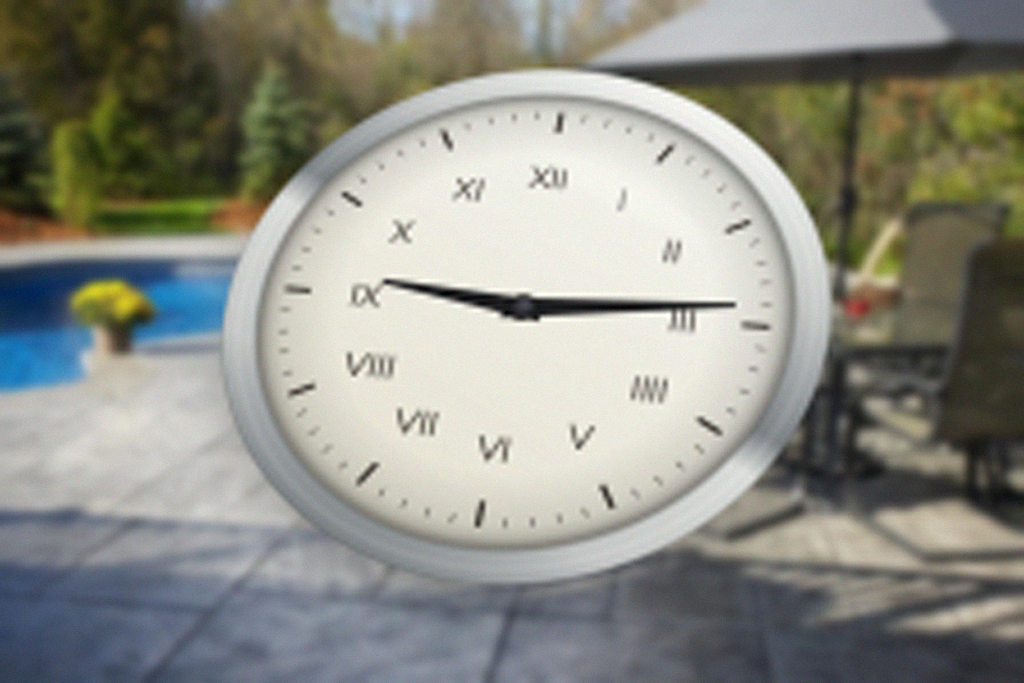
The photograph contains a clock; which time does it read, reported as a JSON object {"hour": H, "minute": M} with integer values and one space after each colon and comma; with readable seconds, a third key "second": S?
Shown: {"hour": 9, "minute": 14}
